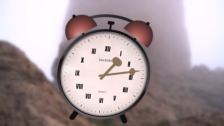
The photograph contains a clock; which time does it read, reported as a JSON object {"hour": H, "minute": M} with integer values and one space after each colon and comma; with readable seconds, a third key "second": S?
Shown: {"hour": 1, "minute": 13}
